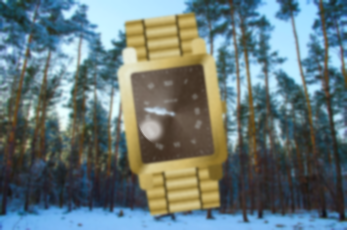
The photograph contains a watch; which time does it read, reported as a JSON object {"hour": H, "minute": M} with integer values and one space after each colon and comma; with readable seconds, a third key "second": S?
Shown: {"hour": 9, "minute": 48}
